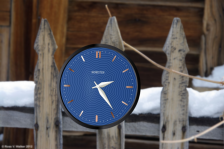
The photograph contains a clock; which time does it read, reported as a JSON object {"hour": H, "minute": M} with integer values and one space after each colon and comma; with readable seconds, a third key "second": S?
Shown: {"hour": 2, "minute": 24}
